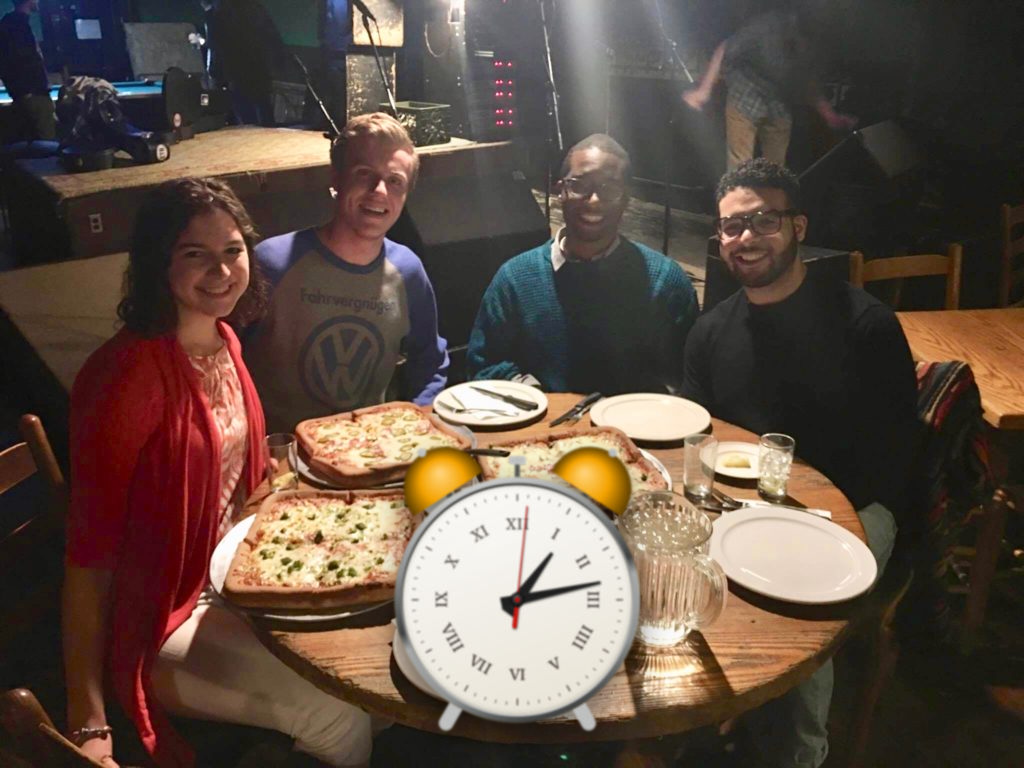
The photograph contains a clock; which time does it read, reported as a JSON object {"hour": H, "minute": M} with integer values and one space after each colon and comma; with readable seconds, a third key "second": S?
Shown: {"hour": 1, "minute": 13, "second": 1}
